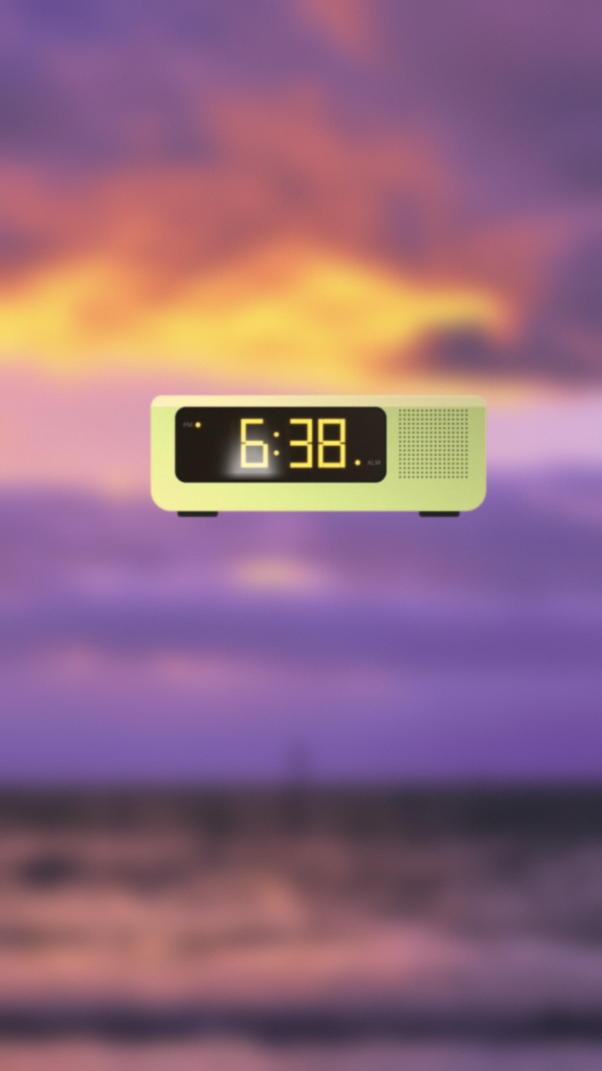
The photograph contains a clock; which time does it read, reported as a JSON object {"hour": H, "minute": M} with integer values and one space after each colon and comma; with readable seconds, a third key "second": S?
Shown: {"hour": 6, "minute": 38}
